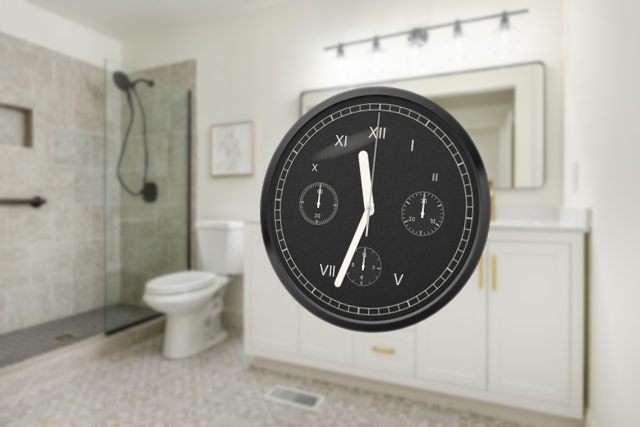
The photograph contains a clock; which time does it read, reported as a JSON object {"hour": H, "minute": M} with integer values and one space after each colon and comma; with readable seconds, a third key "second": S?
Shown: {"hour": 11, "minute": 33}
